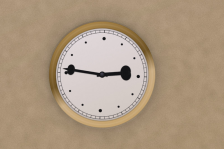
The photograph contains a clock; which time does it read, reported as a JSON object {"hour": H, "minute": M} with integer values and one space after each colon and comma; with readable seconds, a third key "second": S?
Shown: {"hour": 2, "minute": 46}
